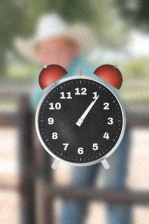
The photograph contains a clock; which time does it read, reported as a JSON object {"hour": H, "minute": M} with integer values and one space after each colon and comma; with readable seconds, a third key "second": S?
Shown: {"hour": 1, "minute": 6}
